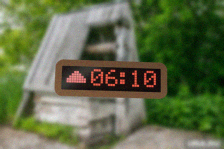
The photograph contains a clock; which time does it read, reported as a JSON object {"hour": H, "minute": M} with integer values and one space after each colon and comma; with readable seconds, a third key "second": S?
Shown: {"hour": 6, "minute": 10}
